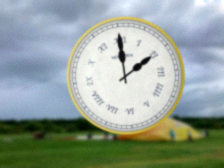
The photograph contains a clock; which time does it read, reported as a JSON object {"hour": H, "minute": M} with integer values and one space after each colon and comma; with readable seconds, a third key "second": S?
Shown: {"hour": 2, "minute": 0}
